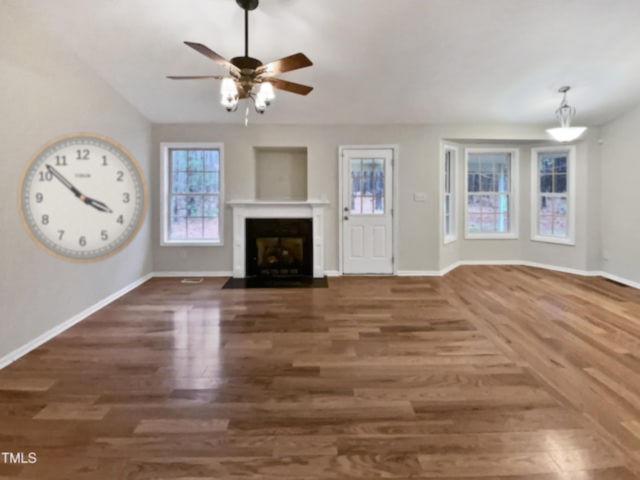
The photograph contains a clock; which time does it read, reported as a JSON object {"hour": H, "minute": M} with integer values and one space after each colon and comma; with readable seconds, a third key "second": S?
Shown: {"hour": 3, "minute": 52}
